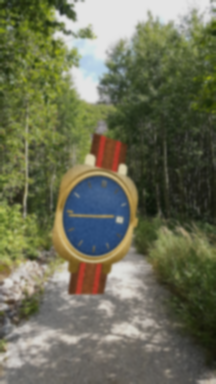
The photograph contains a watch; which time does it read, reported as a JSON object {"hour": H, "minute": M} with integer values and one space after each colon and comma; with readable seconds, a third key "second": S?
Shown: {"hour": 2, "minute": 44}
